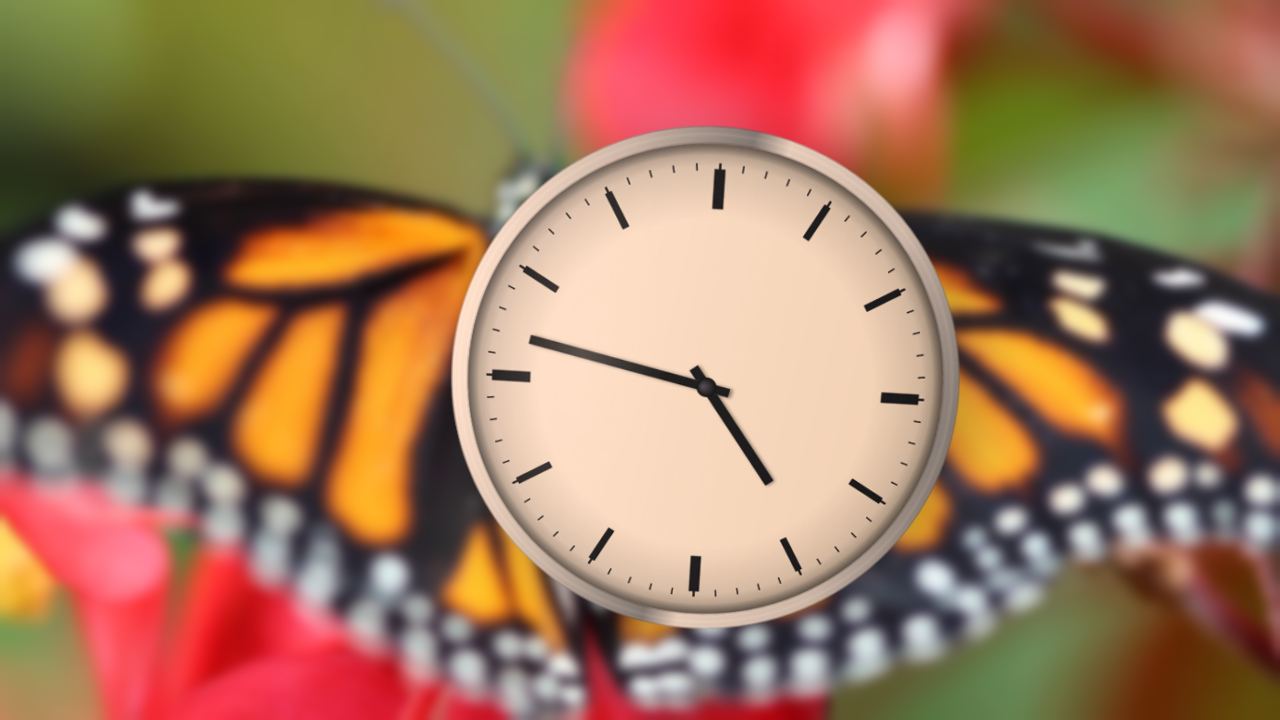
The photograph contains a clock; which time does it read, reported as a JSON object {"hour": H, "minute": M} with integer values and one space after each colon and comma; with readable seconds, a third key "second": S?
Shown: {"hour": 4, "minute": 47}
